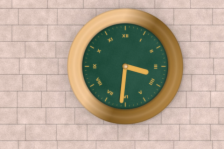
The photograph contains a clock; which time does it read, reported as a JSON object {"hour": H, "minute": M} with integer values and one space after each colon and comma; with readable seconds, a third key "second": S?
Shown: {"hour": 3, "minute": 31}
